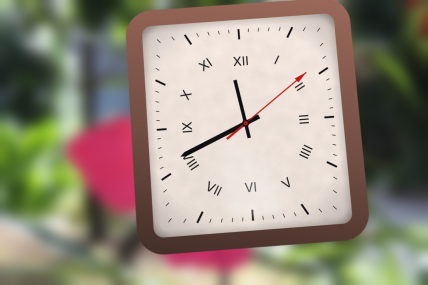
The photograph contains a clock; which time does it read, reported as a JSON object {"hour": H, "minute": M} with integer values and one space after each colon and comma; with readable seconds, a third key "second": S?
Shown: {"hour": 11, "minute": 41, "second": 9}
